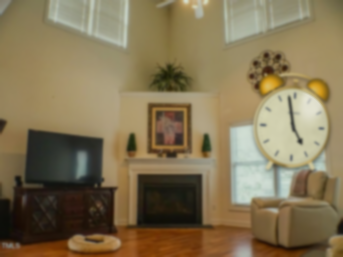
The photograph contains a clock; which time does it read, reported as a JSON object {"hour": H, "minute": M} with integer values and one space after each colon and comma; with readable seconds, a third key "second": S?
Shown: {"hour": 4, "minute": 58}
